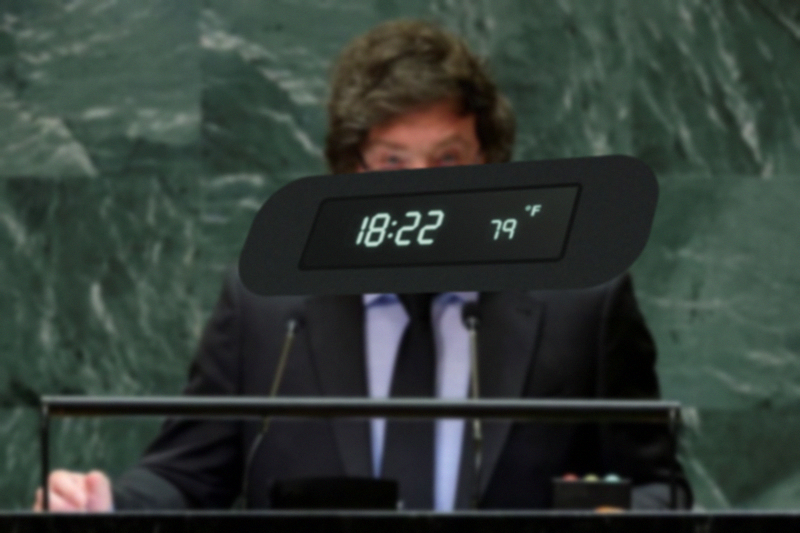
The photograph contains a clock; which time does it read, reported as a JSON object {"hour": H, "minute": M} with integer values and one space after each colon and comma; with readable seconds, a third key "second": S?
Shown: {"hour": 18, "minute": 22}
